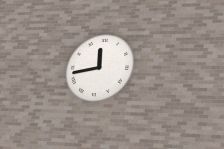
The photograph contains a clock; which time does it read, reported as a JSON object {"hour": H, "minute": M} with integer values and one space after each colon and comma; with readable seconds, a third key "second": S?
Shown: {"hour": 11, "minute": 43}
